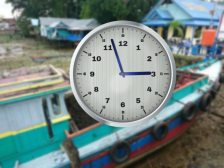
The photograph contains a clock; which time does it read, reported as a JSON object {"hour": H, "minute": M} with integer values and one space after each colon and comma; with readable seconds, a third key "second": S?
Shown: {"hour": 2, "minute": 57}
